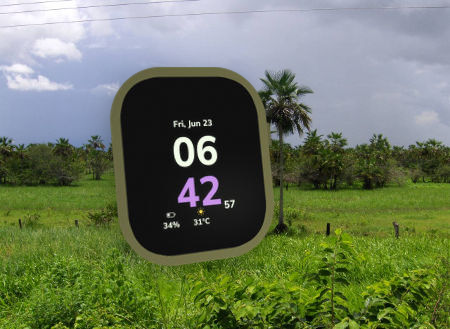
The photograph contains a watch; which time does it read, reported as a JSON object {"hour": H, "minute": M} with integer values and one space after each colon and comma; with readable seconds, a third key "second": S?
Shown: {"hour": 6, "minute": 42, "second": 57}
